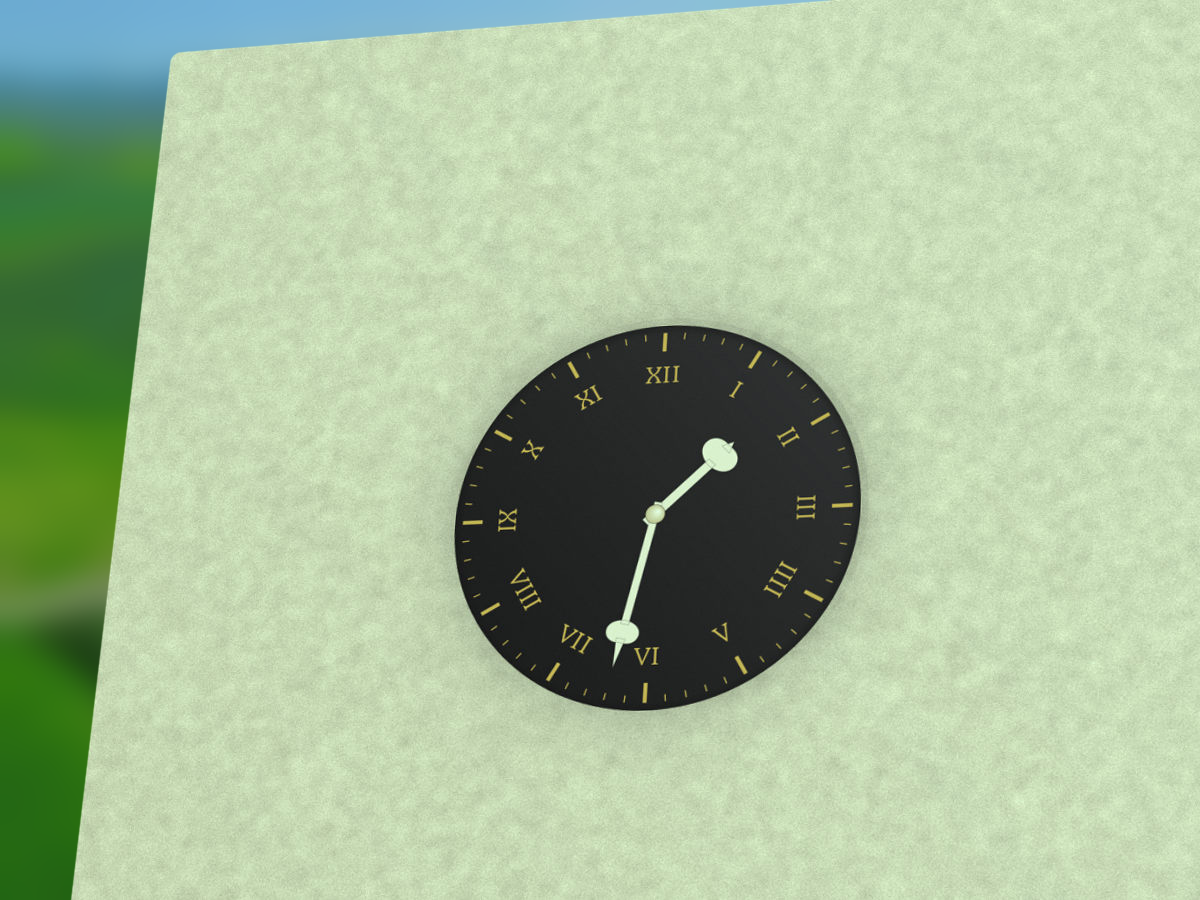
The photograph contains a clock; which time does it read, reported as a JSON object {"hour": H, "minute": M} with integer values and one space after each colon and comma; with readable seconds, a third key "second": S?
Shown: {"hour": 1, "minute": 32}
